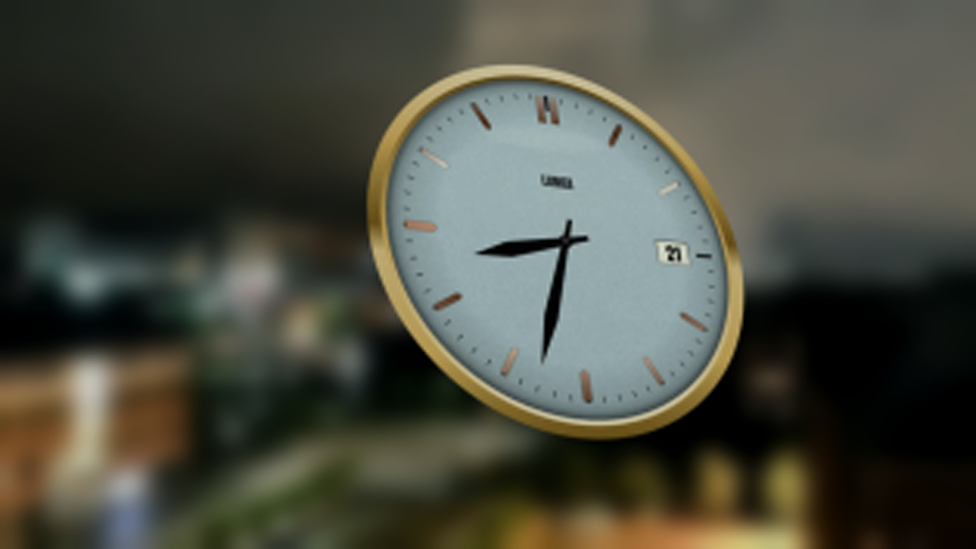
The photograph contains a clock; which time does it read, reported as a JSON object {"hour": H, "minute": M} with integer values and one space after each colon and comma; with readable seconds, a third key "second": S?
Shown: {"hour": 8, "minute": 33}
